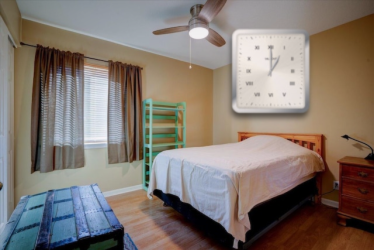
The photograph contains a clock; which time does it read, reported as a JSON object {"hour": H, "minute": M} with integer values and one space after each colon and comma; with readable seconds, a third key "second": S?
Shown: {"hour": 1, "minute": 0}
